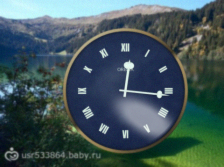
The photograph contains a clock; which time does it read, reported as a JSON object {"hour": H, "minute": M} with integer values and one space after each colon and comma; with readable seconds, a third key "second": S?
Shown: {"hour": 12, "minute": 16}
